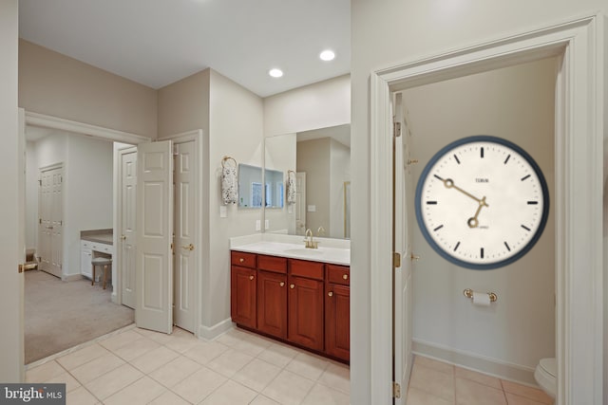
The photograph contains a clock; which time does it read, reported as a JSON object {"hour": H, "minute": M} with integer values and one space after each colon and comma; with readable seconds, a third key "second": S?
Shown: {"hour": 6, "minute": 50}
